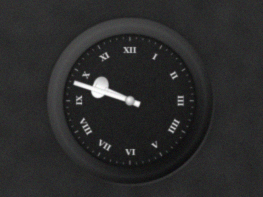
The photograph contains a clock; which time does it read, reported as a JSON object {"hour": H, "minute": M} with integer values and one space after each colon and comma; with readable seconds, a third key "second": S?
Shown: {"hour": 9, "minute": 48}
